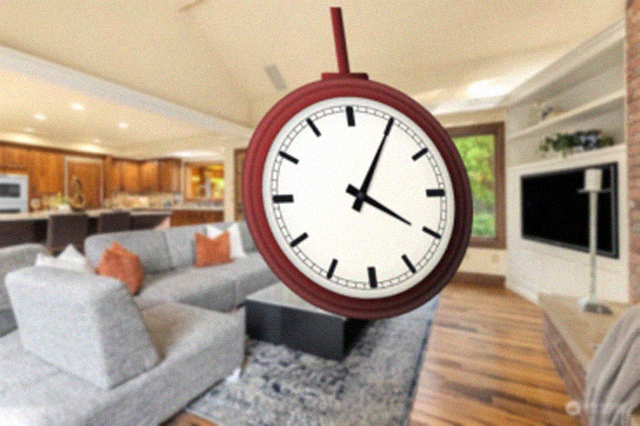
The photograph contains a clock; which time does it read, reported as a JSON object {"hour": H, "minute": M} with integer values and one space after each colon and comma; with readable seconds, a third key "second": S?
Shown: {"hour": 4, "minute": 5}
